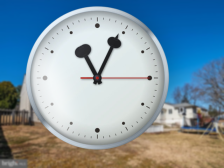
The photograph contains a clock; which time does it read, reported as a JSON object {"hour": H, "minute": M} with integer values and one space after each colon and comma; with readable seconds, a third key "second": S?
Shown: {"hour": 11, "minute": 4, "second": 15}
